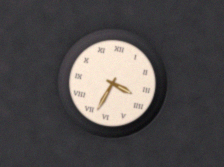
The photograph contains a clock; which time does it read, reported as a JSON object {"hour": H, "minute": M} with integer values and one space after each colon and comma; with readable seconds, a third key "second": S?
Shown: {"hour": 3, "minute": 33}
